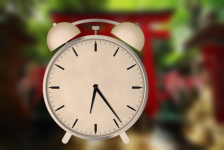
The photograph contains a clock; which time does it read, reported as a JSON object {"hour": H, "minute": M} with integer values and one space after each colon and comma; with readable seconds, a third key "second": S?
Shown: {"hour": 6, "minute": 24}
